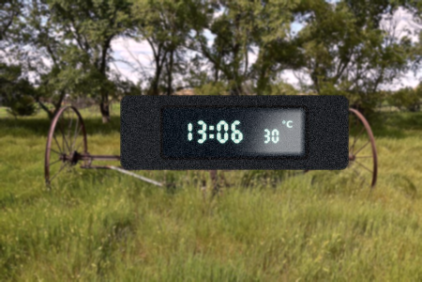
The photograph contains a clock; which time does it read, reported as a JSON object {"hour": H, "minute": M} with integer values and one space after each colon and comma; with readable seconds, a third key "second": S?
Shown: {"hour": 13, "minute": 6}
